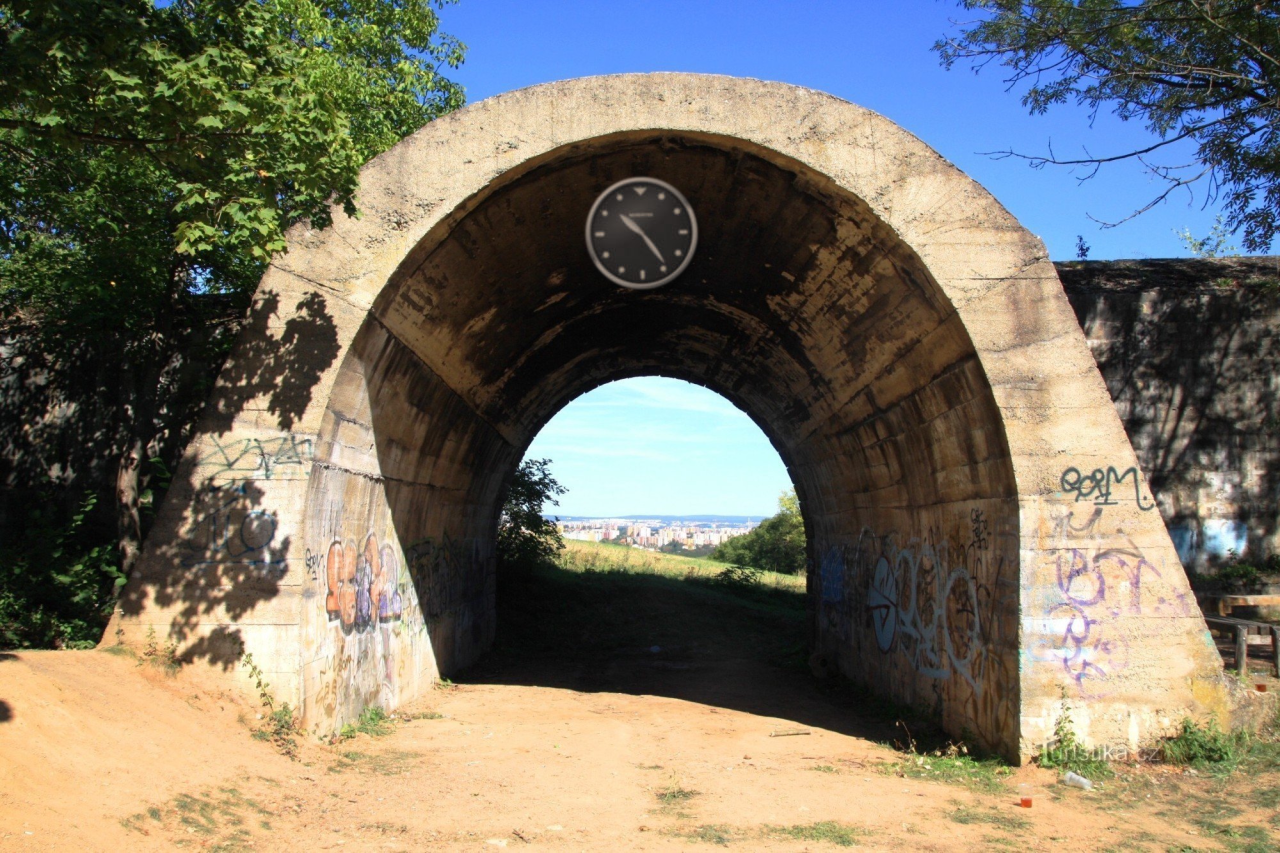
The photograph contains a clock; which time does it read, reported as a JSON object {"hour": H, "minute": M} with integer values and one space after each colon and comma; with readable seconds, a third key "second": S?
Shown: {"hour": 10, "minute": 24}
